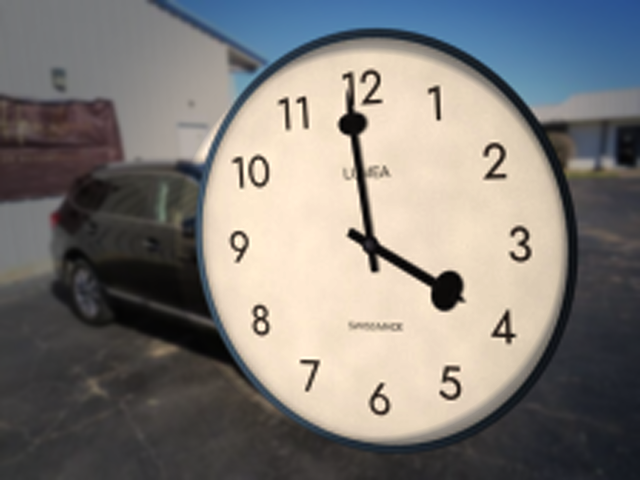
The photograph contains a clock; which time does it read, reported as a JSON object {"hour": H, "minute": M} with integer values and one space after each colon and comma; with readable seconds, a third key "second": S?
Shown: {"hour": 3, "minute": 59}
